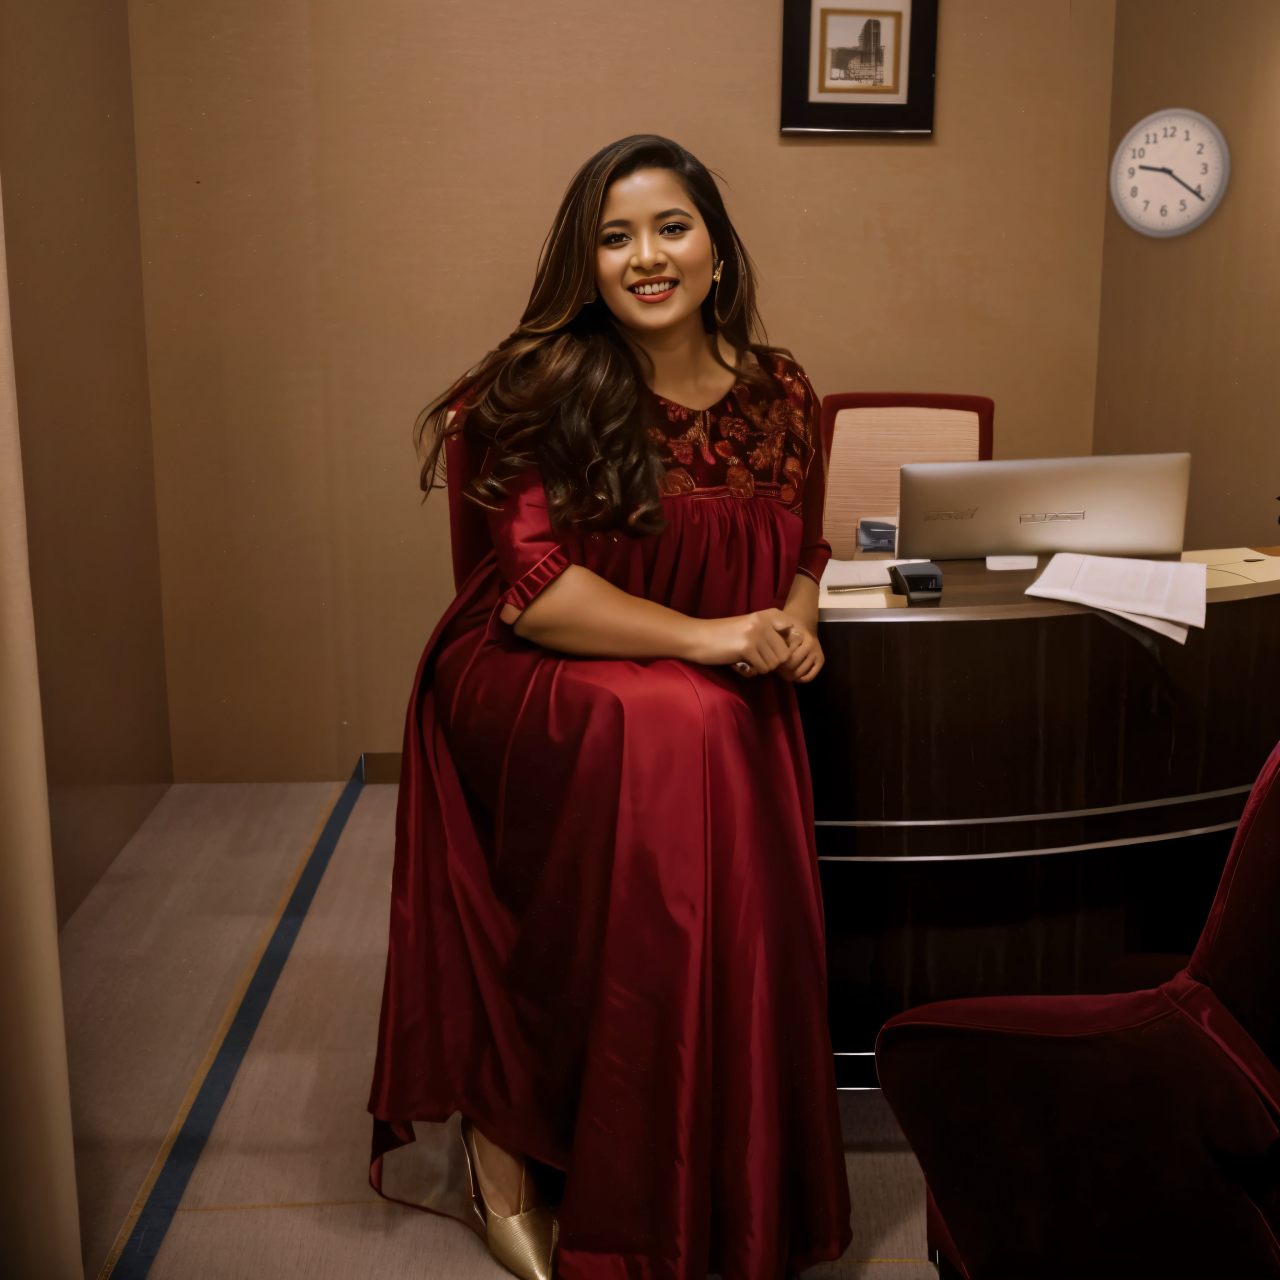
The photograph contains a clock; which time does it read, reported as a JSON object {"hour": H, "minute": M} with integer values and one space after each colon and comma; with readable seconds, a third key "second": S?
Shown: {"hour": 9, "minute": 21}
